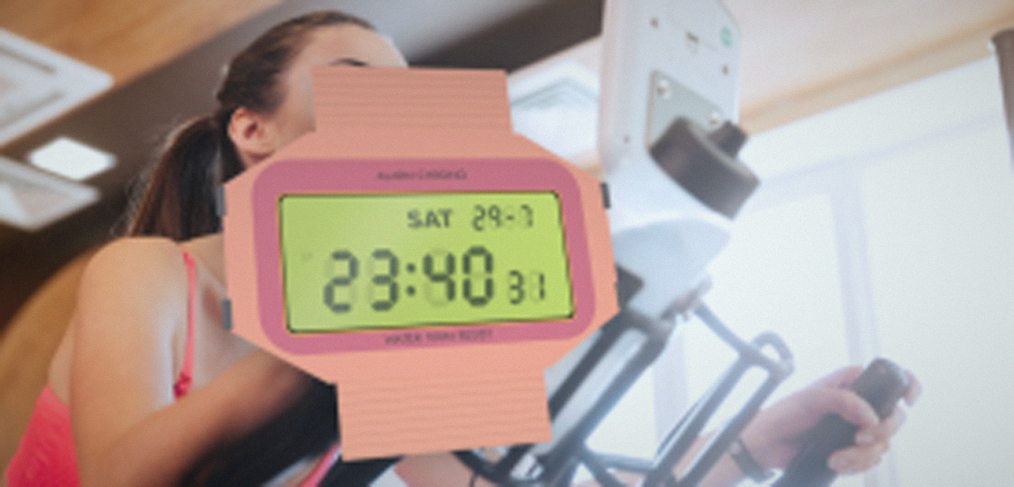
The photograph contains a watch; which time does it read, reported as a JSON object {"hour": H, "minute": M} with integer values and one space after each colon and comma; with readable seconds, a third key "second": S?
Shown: {"hour": 23, "minute": 40, "second": 31}
